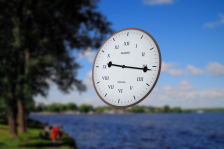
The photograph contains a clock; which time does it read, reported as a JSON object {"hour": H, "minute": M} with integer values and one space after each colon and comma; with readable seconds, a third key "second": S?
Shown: {"hour": 9, "minute": 16}
